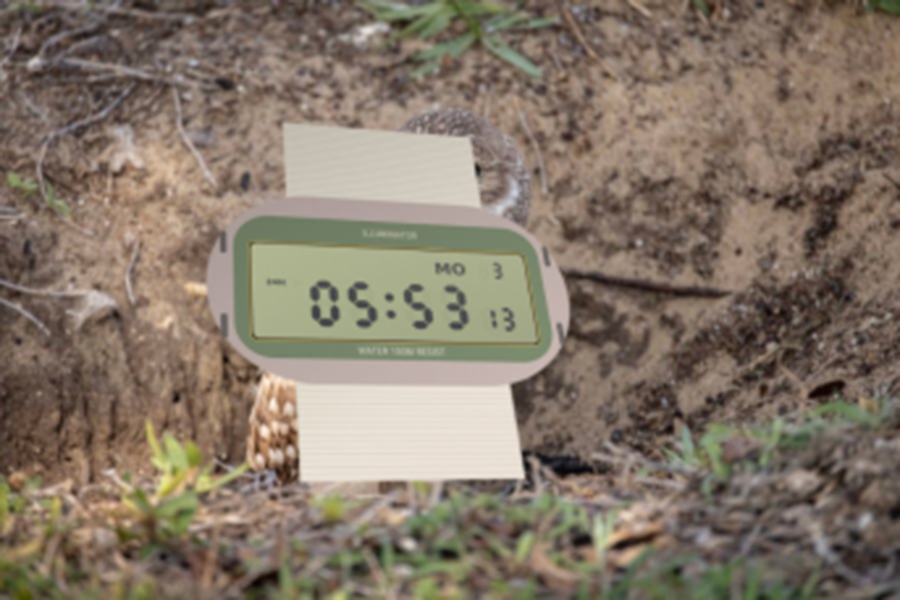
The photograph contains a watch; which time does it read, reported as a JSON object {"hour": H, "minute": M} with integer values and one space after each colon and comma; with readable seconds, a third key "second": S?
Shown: {"hour": 5, "minute": 53, "second": 13}
